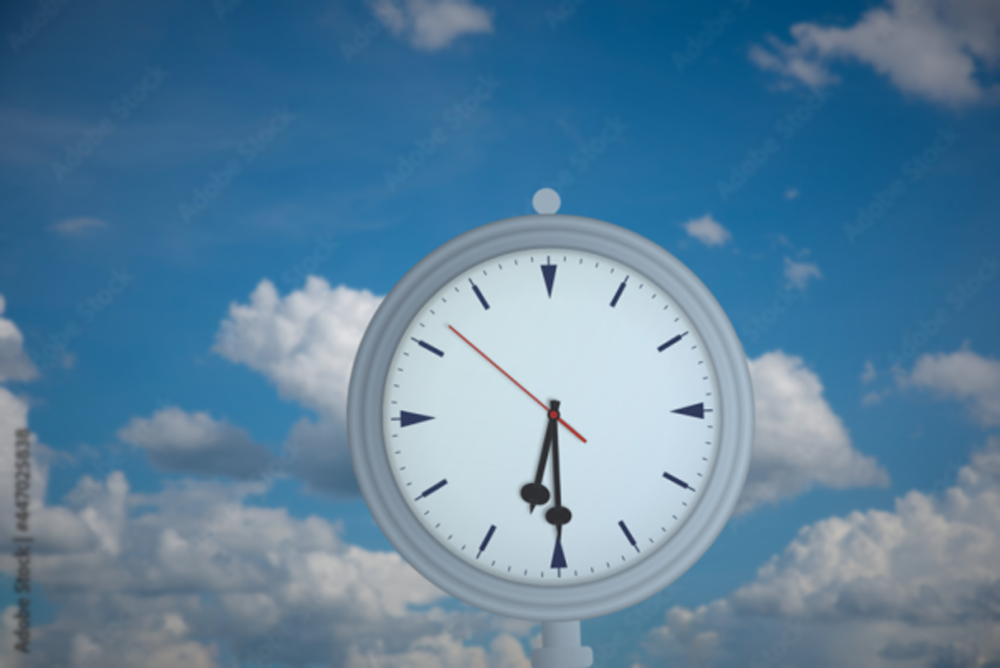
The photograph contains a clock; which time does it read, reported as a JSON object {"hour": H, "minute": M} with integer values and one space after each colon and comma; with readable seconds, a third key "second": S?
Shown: {"hour": 6, "minute": 29, "second": 52}
